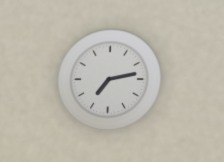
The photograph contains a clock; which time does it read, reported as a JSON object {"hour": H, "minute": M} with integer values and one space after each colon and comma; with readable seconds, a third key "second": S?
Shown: {"hour": 7, "minute": 13}
